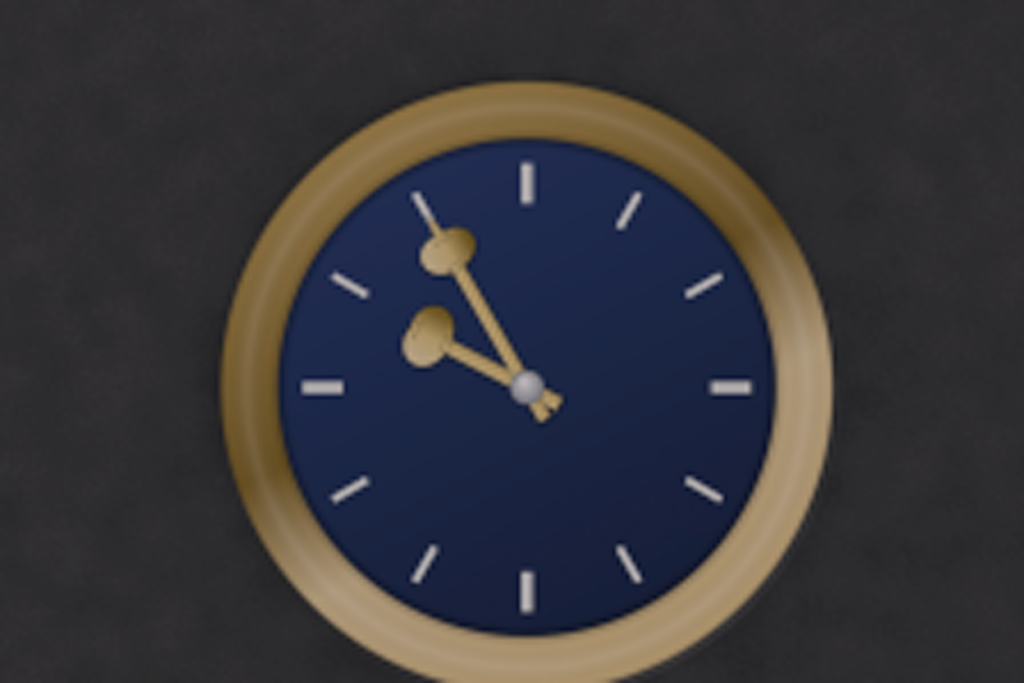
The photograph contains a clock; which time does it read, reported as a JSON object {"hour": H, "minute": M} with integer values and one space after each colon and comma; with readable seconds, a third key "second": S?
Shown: {"hour": 9, "minute": 55}
